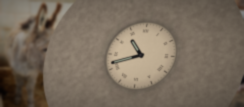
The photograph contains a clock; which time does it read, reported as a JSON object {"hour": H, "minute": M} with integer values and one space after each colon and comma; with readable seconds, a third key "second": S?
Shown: {"hour": 10, "minute": 42}
